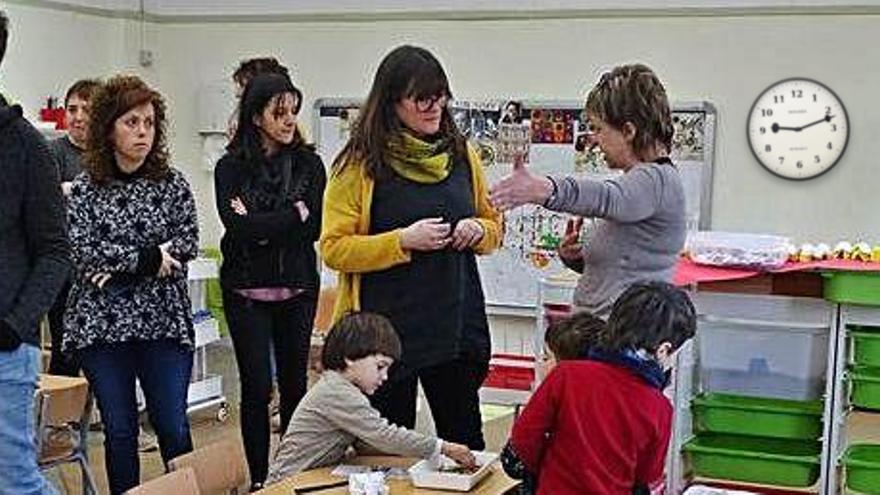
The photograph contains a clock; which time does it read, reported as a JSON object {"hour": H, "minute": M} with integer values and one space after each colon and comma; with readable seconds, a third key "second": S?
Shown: {"hour": 9, "minute": 12}
